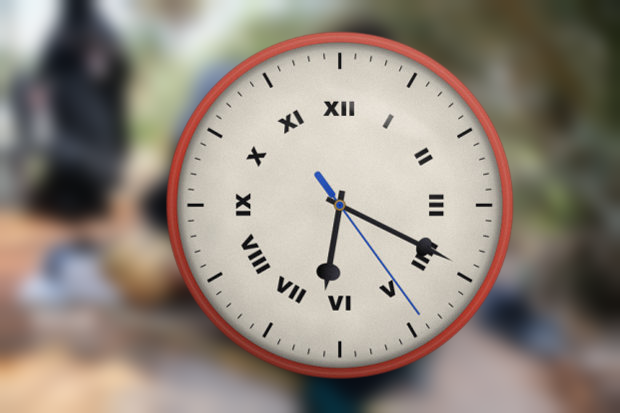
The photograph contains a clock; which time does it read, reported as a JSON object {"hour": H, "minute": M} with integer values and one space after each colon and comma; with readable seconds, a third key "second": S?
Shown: {"hour": 6, "minute": 19, "second": 24}
